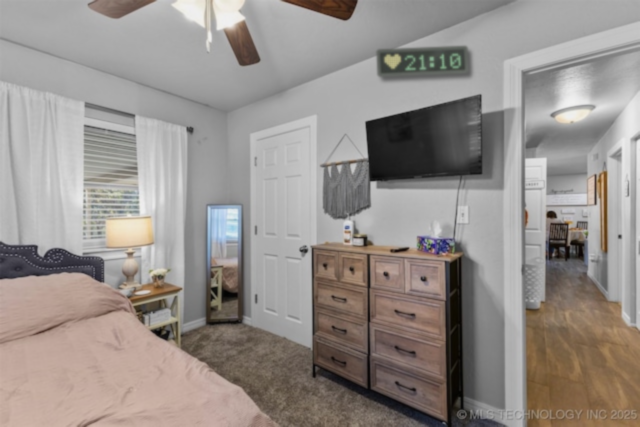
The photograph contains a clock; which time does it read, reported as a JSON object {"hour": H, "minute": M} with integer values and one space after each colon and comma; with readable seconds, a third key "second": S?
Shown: {"hour": 21, "minute": 10}
